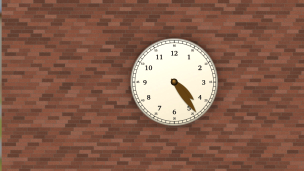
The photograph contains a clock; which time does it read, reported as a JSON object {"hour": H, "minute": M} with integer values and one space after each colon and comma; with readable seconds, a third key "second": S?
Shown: {"hour": 4, "minute": 24}
